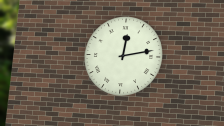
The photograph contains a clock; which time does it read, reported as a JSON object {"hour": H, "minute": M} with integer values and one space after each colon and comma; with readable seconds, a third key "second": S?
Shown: {"hour": 12, "minute": 13}
